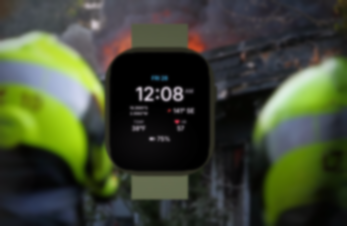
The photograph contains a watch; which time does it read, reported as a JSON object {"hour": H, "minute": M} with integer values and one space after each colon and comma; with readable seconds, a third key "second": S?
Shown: {"hour": 12, "minute": 8}
